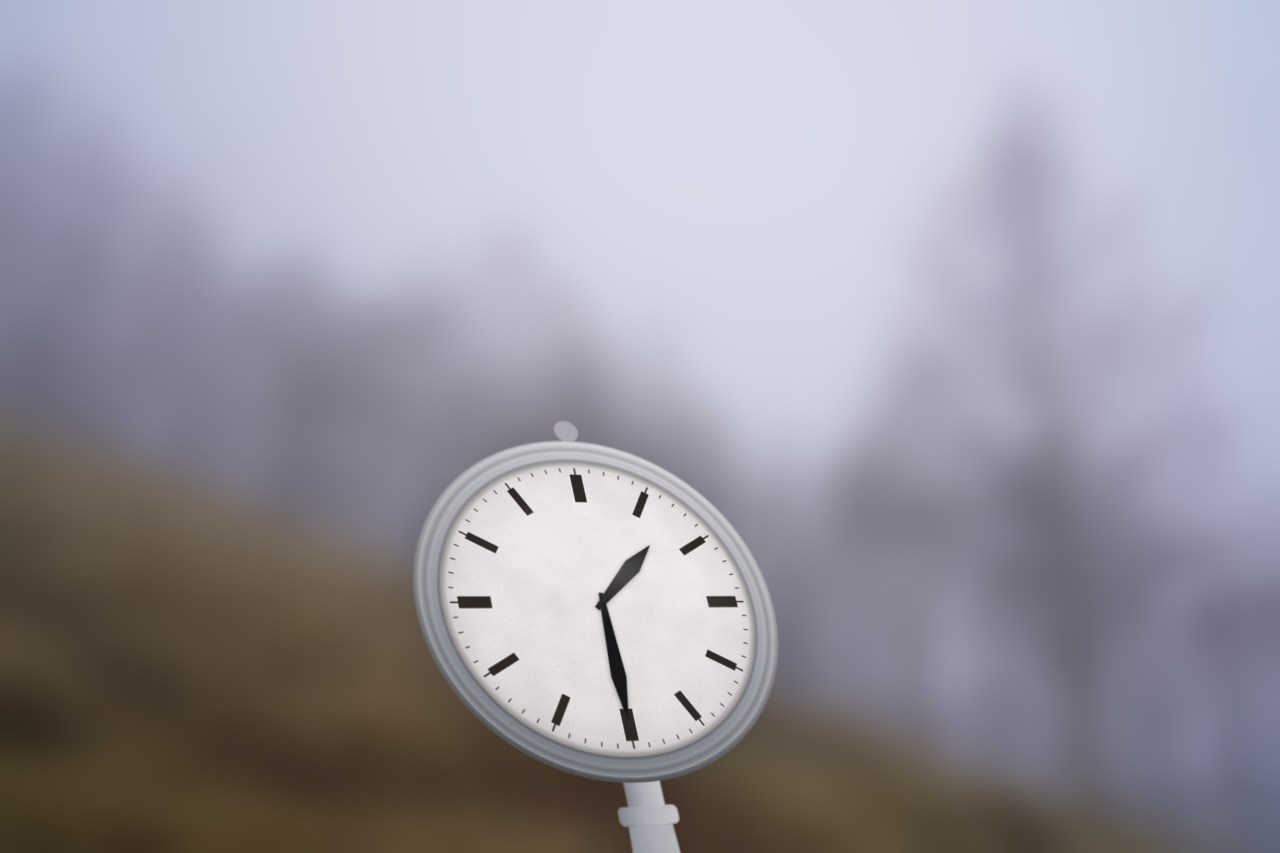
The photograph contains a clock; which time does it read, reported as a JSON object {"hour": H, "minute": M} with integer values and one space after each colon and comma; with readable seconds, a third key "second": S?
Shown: {"hour": 1, "minute": 30}
